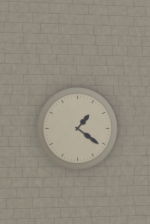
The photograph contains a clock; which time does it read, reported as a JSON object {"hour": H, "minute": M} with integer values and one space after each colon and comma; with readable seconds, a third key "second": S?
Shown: {"hour": 1, "minute": 21}
